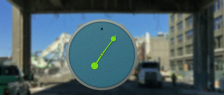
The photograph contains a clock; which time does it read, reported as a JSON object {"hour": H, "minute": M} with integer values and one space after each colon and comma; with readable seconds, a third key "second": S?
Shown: {"hour": 7, "minute": 6}
